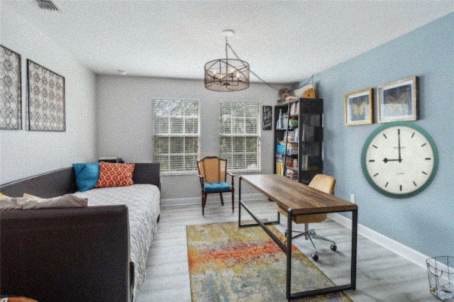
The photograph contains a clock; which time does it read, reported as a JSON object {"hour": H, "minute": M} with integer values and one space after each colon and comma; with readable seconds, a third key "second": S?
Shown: {"hour": 9, "minute": 0}
